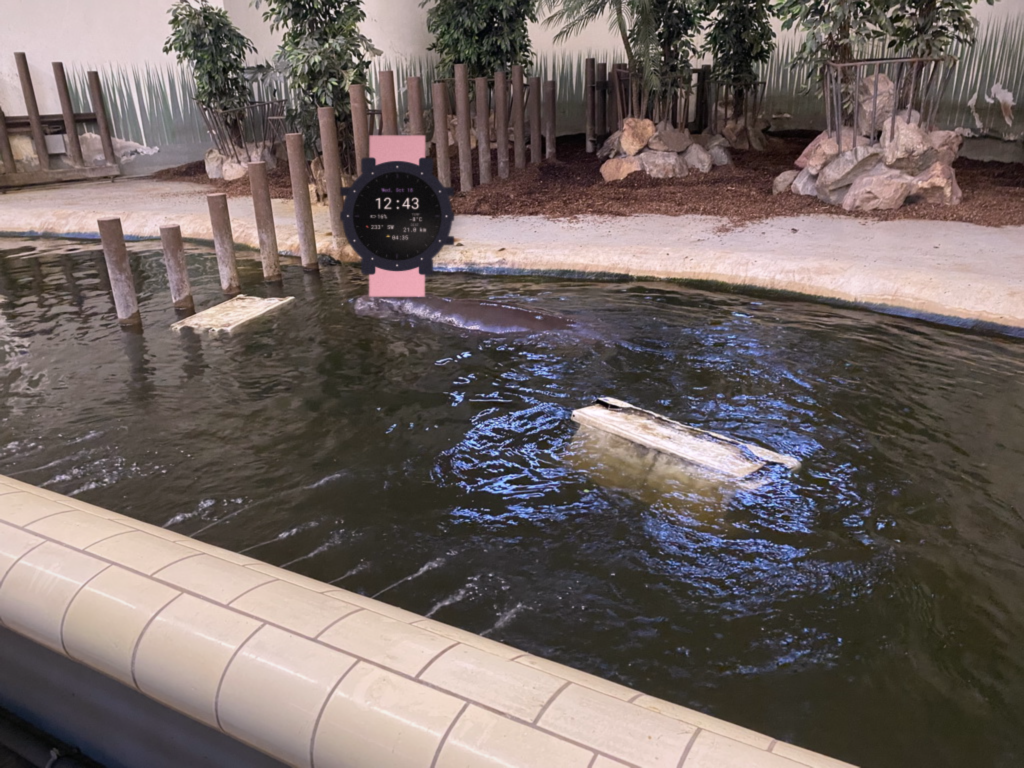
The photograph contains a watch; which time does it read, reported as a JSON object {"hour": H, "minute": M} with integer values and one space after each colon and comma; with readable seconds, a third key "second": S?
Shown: {"hour": 12, "minute": 43}
